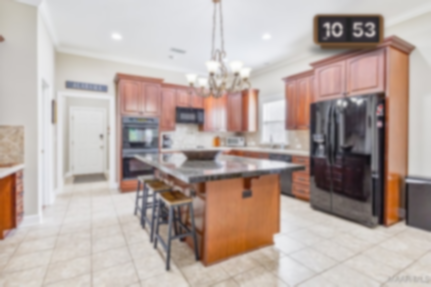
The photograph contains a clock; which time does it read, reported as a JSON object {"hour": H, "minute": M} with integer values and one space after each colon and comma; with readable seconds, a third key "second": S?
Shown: {"hour": 10, "minute": 53}
